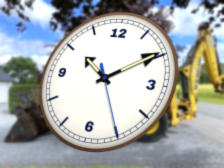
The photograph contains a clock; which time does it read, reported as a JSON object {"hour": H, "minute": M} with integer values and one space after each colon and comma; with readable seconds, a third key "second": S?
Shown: {"hour": 10, "minute": 9, "second": 25}
